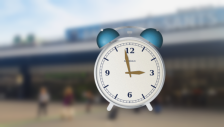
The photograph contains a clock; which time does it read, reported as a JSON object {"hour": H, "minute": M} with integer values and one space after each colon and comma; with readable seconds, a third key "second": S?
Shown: {"hour": 2, "minute": 58}
